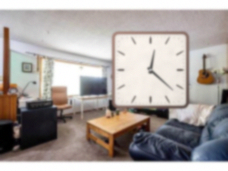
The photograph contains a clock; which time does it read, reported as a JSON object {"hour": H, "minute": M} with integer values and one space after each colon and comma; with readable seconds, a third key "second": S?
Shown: {"hour": 12, "minute": 22}
